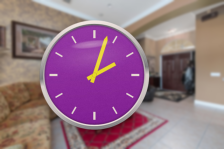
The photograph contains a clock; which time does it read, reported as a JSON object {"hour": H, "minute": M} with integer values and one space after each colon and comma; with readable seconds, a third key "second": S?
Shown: {"hour": 2, "minute": 3}
